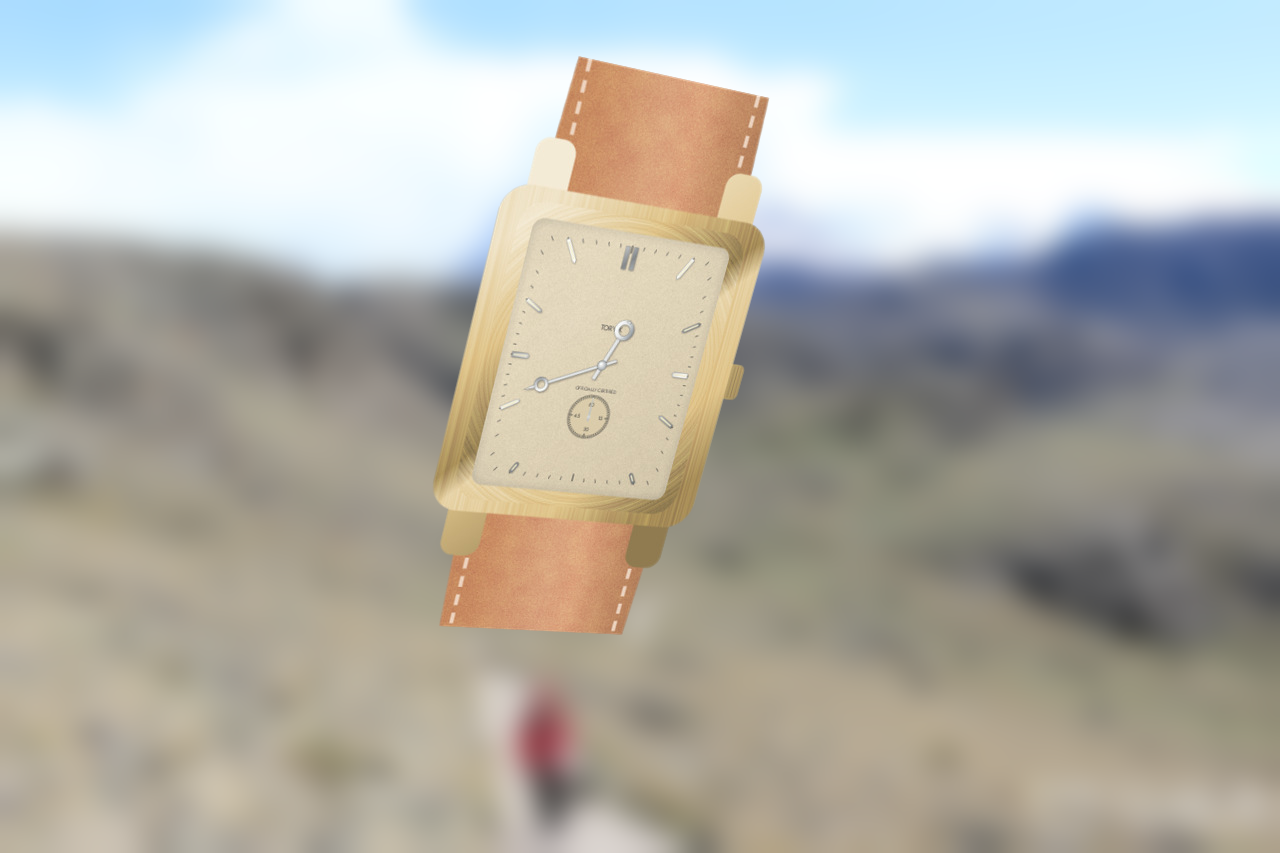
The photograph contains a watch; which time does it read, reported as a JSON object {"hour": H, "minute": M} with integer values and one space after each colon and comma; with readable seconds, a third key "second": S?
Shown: {"hour": 12, "minute": 41}
